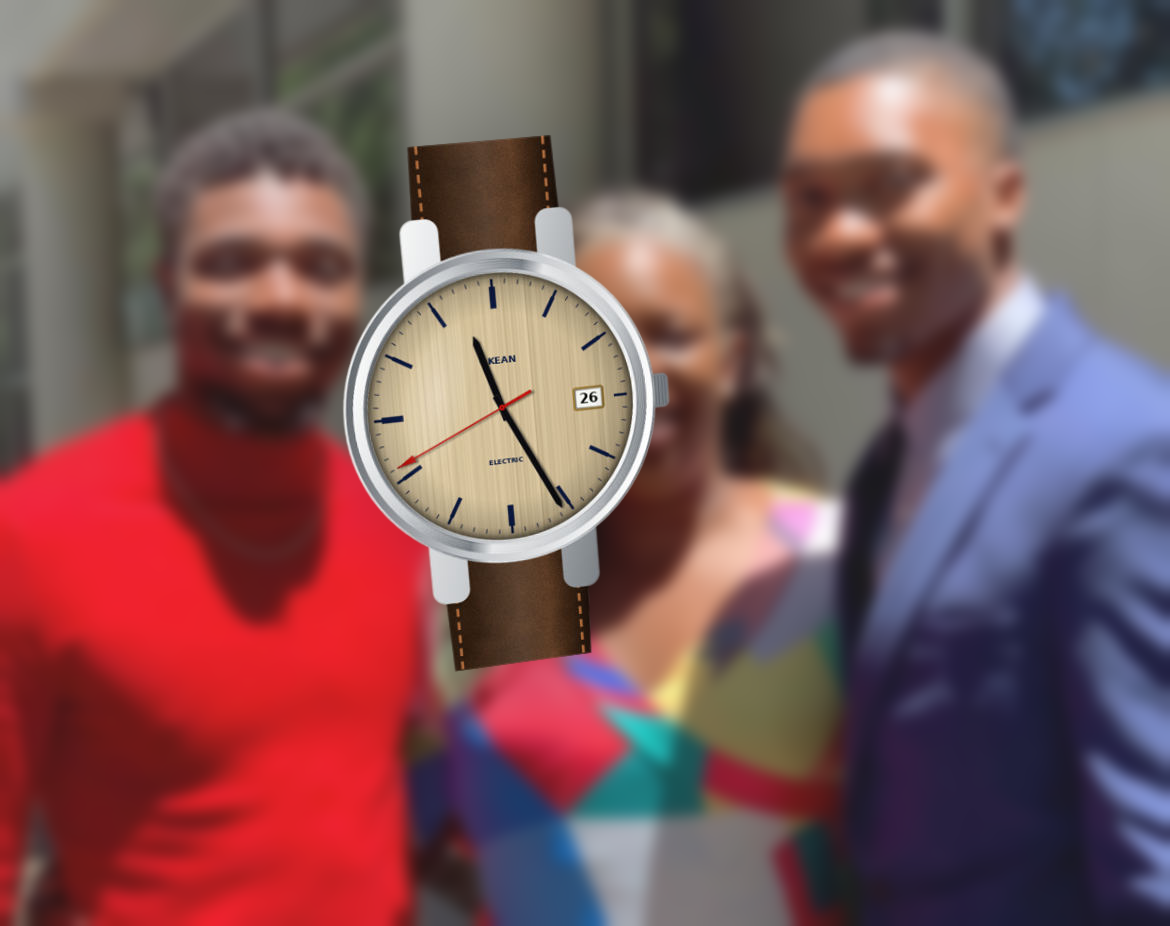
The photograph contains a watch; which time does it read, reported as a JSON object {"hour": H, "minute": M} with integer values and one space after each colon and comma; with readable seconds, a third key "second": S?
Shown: {"hour": 11, "minute": 25, "second": 41}
